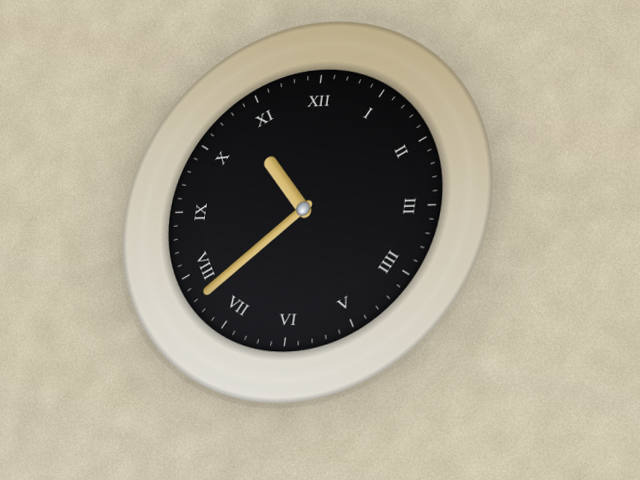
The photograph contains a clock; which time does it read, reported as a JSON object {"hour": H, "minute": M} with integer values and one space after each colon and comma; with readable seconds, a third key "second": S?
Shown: {"hour": 10, "minute": 38}
